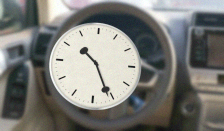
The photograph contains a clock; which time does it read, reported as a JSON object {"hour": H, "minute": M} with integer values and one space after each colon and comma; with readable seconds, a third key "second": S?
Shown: {"hour": 10, "minute": 26}
